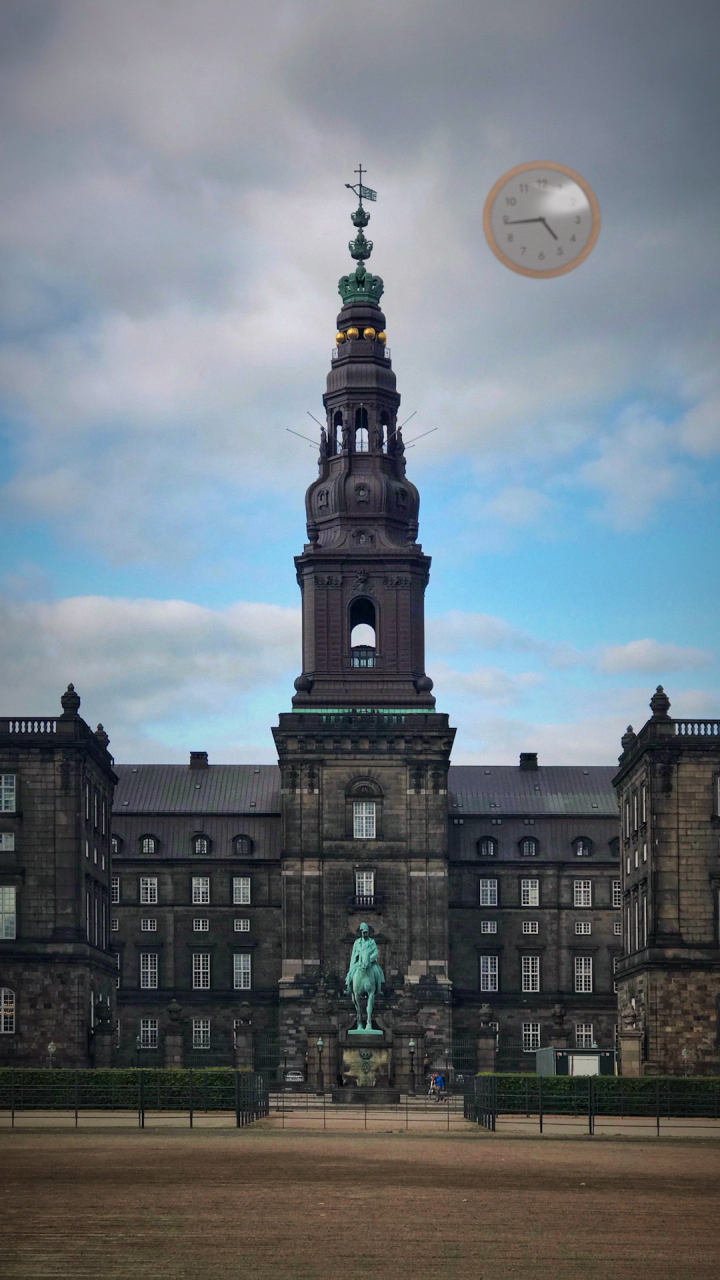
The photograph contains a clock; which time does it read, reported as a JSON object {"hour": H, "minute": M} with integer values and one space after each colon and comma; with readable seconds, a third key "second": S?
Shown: {"hour": 4, "minute": 44}
